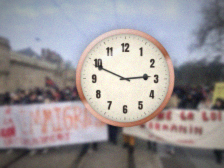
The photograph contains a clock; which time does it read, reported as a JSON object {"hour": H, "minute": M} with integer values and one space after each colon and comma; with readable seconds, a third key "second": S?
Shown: {"hour": 2, "minute": 49}
